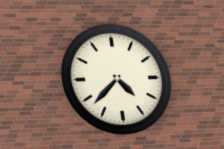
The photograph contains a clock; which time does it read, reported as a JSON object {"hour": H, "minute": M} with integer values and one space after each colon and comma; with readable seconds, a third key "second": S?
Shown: {"hour": 4, "minute": 38}
